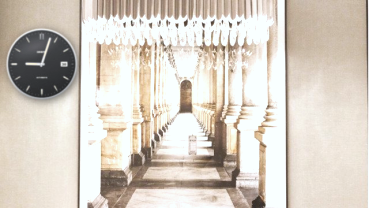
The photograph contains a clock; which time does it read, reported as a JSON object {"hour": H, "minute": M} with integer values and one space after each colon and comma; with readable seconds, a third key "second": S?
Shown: {"hour": 9, "minute": 3}
